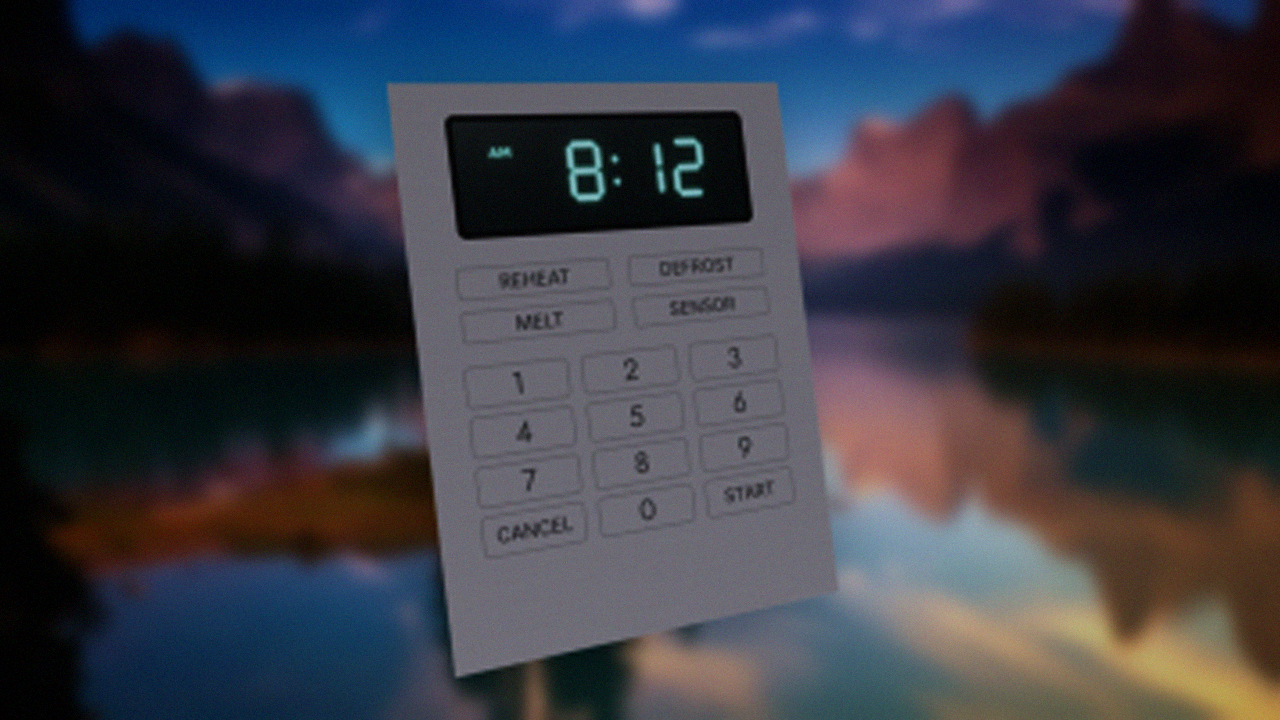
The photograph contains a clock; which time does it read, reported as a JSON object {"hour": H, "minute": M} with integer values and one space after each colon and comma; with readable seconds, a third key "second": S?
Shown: {"hour": 8, "minute": 12}
